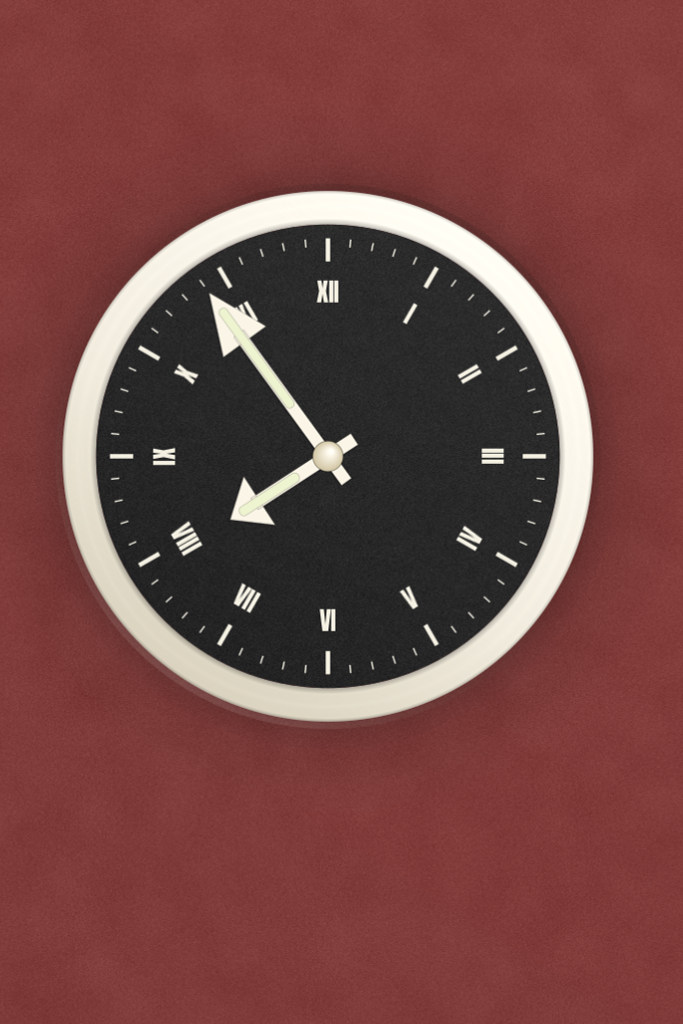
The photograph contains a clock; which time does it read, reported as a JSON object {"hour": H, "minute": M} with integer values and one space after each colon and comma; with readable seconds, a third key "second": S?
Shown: {"hour": 7, "minute": 54}
